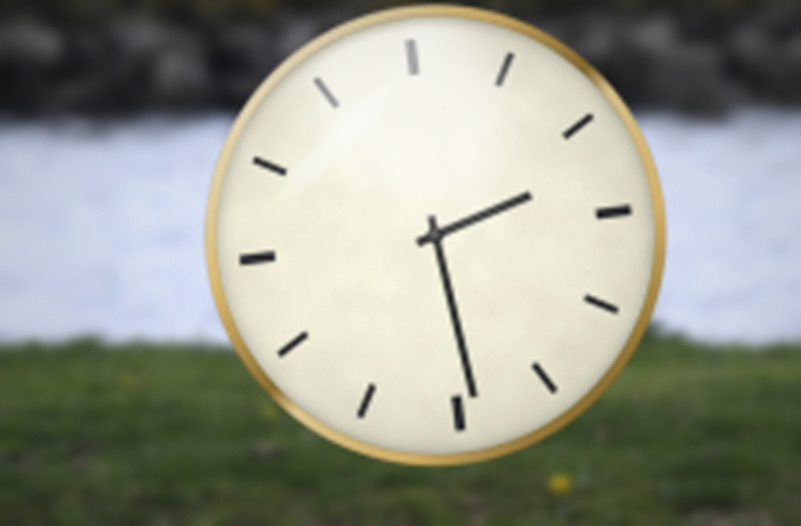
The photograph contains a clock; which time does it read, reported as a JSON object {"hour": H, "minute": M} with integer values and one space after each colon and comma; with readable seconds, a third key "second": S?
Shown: {"hour": 2, "minute": 29}
